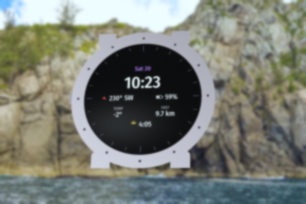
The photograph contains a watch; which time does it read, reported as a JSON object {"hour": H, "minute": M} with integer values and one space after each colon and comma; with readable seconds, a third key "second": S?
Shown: {"hour": 10, "minute": 23}
